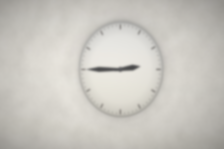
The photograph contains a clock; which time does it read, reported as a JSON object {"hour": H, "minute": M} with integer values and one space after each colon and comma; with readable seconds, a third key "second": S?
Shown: {"hour": 2, "minute": 45}
